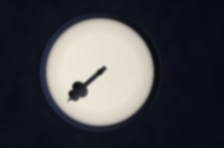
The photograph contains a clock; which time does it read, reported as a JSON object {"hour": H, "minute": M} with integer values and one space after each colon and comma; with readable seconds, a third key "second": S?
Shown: {"hour": 7, "minute": 38}
